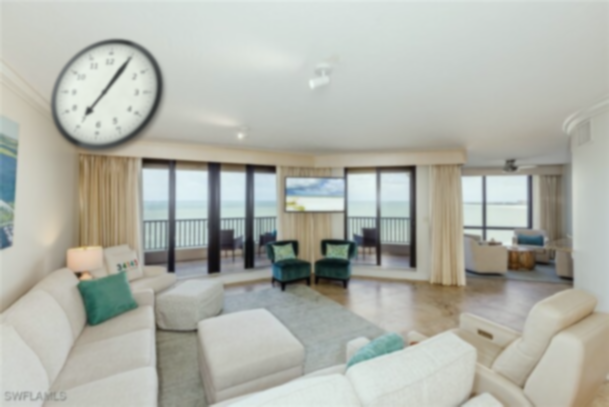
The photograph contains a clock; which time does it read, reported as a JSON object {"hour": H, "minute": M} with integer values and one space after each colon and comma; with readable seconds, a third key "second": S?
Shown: {"hour": 7, "minute": 5}
